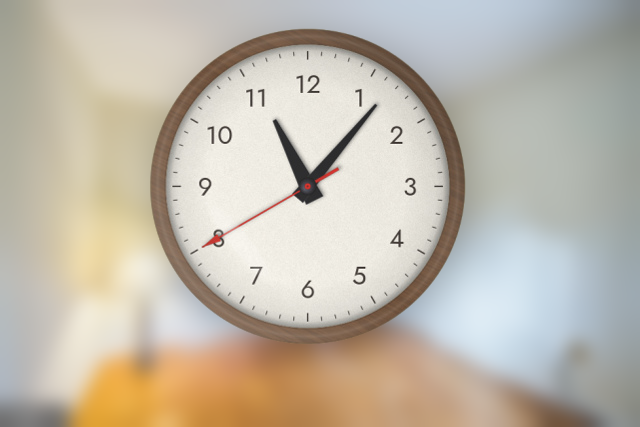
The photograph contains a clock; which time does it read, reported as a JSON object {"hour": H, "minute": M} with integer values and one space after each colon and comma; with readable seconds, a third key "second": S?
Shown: {"hour": 11, "minute": 6, "second": 40}
